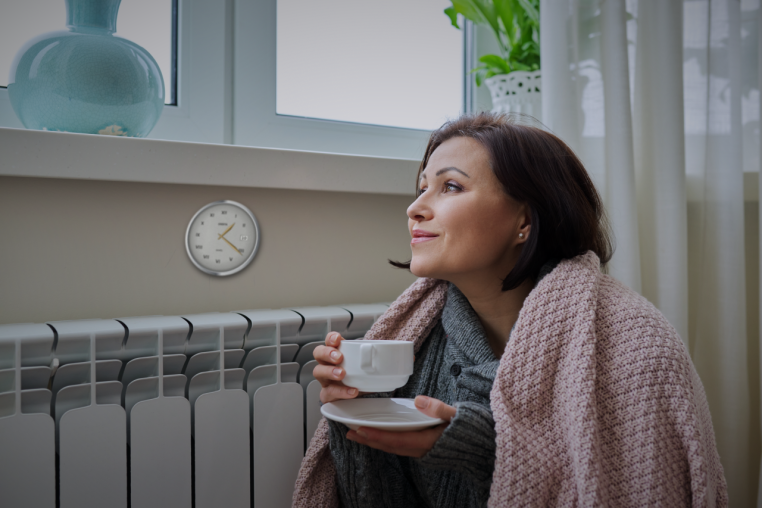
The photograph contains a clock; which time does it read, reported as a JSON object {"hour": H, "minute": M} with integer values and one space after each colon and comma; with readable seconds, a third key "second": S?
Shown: {"hour": 1, "minute": 21}
